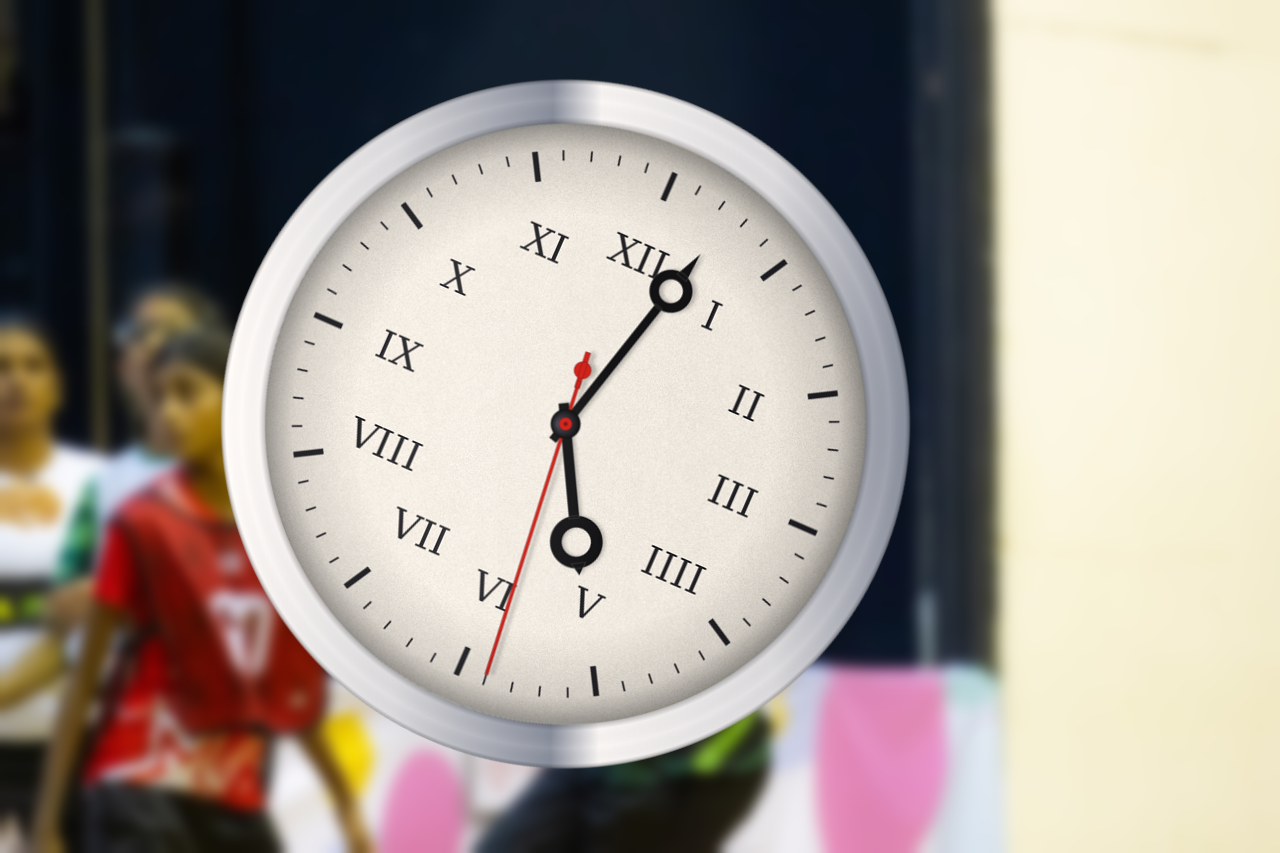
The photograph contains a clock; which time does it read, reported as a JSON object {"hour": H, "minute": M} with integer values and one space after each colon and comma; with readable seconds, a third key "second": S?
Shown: {"hour": 5, "minute": 2, "second": 29}
